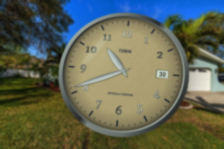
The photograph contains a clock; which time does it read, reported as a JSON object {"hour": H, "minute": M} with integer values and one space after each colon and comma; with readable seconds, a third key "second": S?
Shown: {"hour": 10, "minute": 41}
